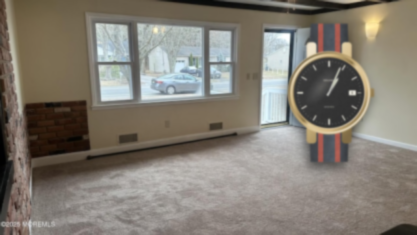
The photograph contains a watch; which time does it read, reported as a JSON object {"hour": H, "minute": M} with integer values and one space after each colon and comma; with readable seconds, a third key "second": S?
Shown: {"hour": 1, "minute": 4}
